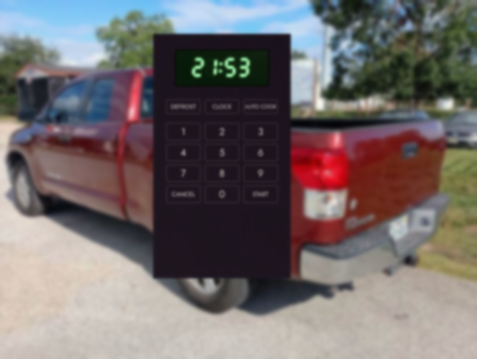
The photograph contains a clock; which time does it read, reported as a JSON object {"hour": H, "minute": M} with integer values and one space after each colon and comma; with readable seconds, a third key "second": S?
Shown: {"hour": 21, "minute": 53}
